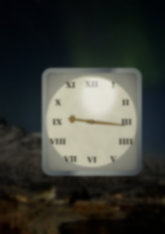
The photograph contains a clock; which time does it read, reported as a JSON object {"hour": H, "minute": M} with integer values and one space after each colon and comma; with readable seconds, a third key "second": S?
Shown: {"hour": 9, "minute": 16}
